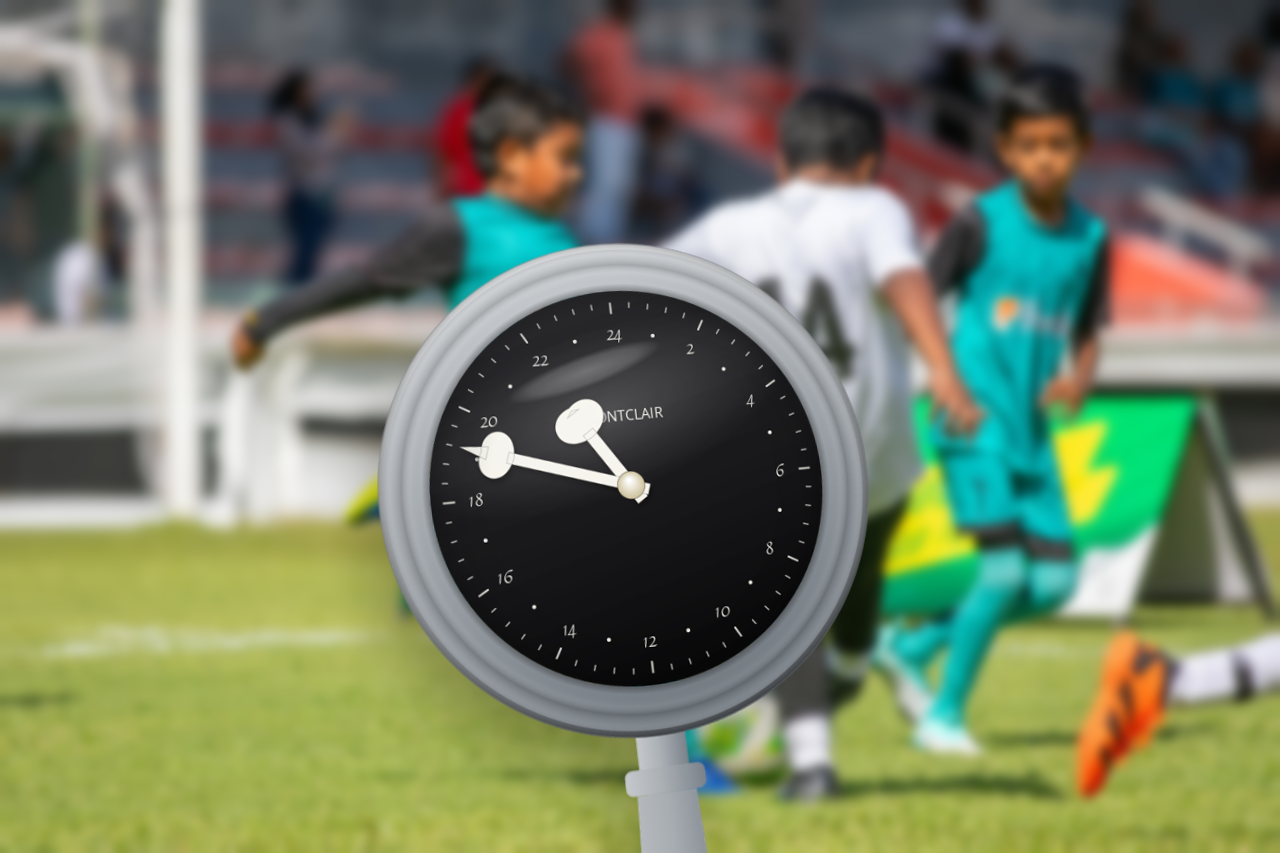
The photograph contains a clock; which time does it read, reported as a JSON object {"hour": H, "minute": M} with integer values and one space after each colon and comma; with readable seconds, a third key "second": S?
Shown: {"hour": 21, "minute": 48}
